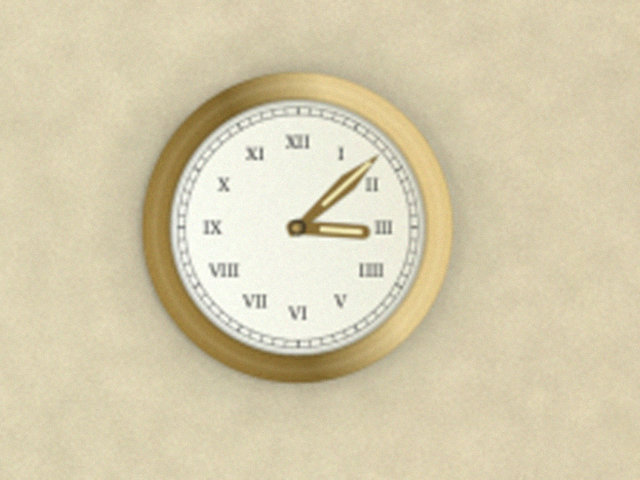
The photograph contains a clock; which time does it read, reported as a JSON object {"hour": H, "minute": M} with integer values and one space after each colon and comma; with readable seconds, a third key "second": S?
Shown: {"hour": 3, "minute": 8}
